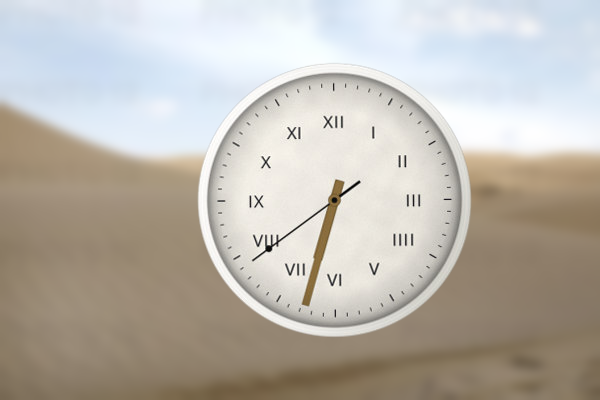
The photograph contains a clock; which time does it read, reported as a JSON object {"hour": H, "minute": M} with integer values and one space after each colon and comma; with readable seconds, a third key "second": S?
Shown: {"hour": 6, "minute": 32, "second": 39}
